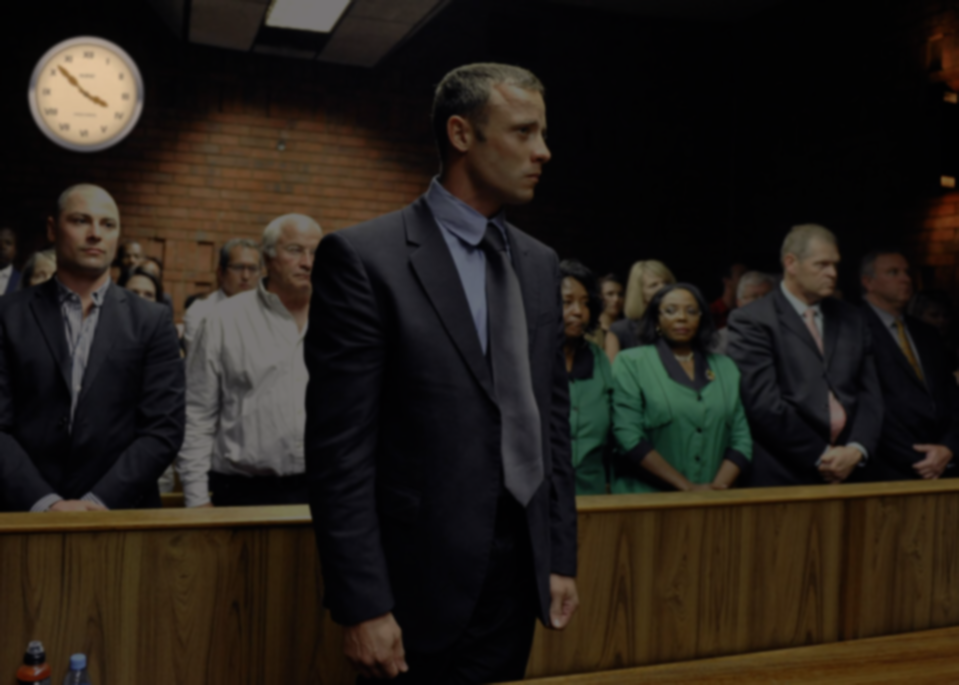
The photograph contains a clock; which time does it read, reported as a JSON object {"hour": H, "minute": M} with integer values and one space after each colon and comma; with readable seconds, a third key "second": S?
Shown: {"hour": 3, "minute": 52}
